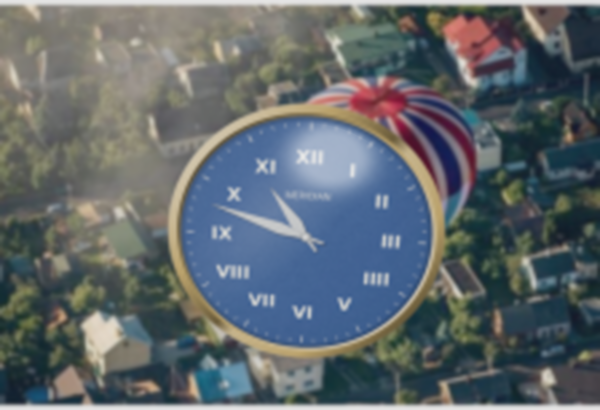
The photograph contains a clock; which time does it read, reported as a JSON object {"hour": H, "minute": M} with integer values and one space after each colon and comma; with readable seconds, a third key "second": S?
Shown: {"hour": 10, "minute": 48}
